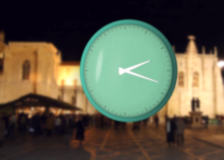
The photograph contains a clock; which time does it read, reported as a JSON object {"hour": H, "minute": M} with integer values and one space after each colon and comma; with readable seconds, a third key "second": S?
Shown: {"hour": 2, "minute": 18}
